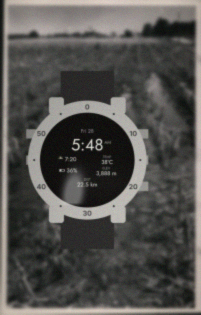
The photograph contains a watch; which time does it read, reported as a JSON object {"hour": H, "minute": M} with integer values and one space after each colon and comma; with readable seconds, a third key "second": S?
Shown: {"hour": 5, "minute": 48}
